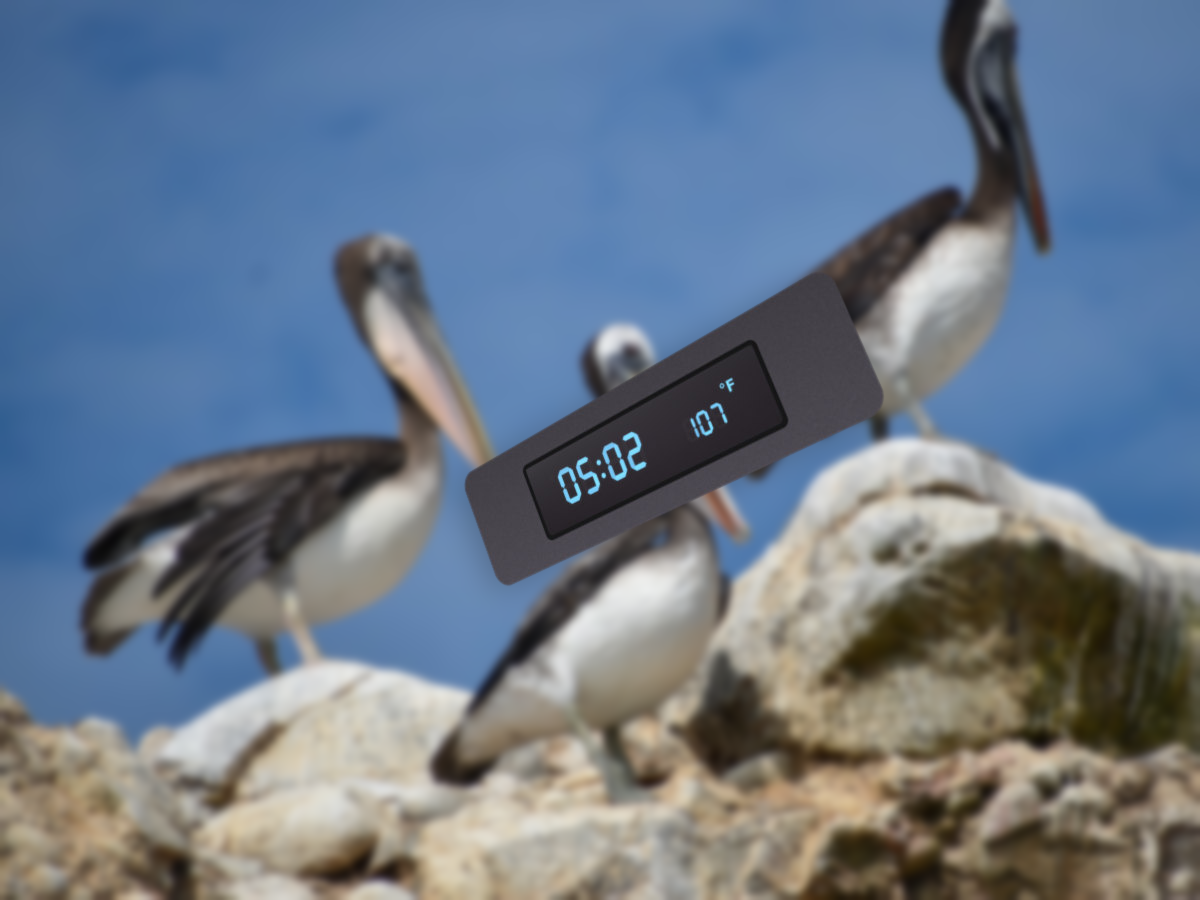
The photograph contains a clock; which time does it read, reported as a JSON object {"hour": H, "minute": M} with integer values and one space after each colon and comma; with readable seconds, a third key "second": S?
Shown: {"hour": 5, "minute": 2}
